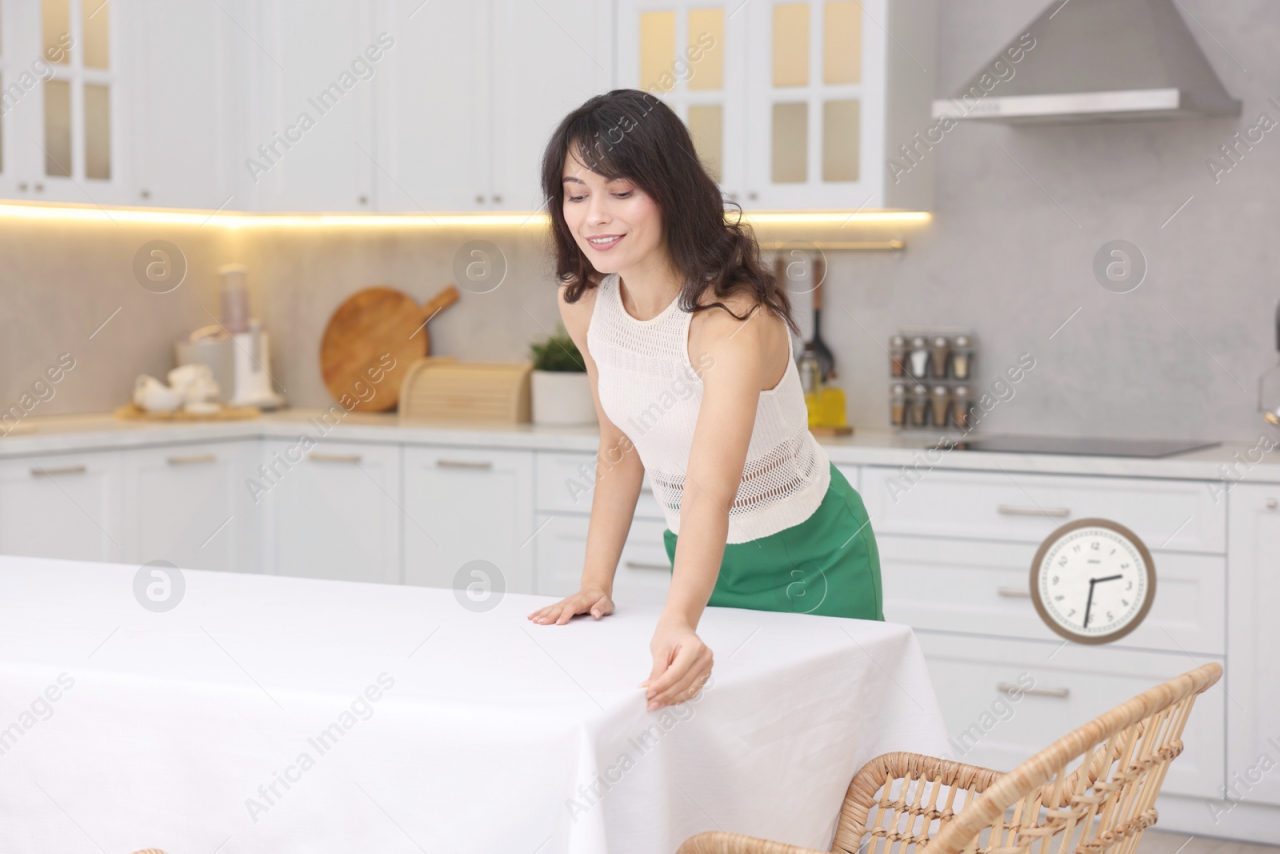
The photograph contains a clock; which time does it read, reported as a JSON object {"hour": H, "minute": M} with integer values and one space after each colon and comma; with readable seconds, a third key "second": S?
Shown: {"hour": 2, "minute": 31}
